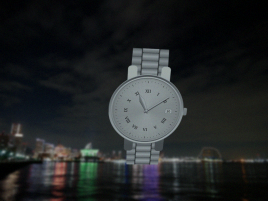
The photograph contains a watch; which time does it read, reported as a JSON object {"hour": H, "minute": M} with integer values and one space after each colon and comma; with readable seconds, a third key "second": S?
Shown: {"hour": 11, "minute": 9}
